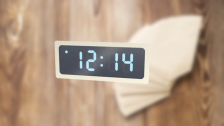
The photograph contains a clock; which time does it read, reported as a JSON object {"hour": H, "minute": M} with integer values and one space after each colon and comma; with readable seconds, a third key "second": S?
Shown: {"hour": 12, "minute": 14}
